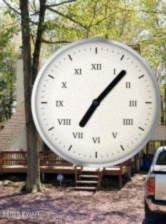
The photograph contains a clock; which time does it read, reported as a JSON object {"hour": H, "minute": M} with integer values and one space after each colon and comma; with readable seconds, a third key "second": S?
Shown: {"hour": 7, "minute": 7}
